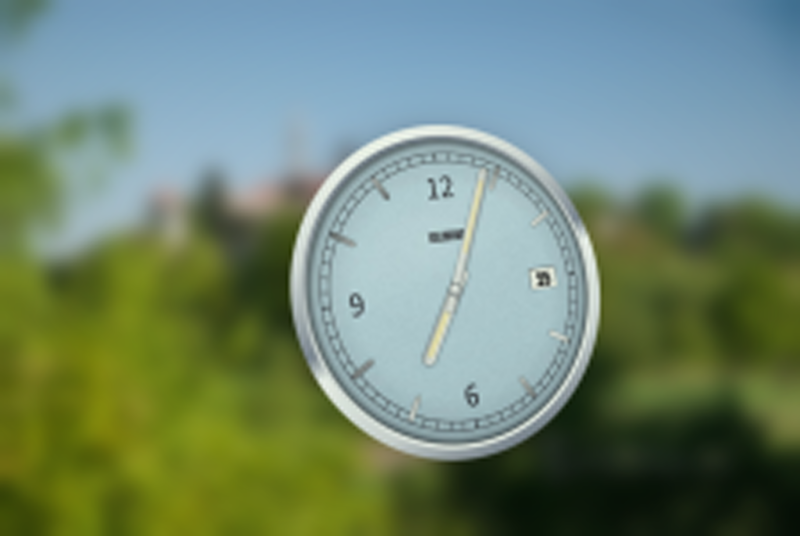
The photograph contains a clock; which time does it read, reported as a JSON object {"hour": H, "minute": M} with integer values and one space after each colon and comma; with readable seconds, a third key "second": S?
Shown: {"hour": 7, "minute": 4}
